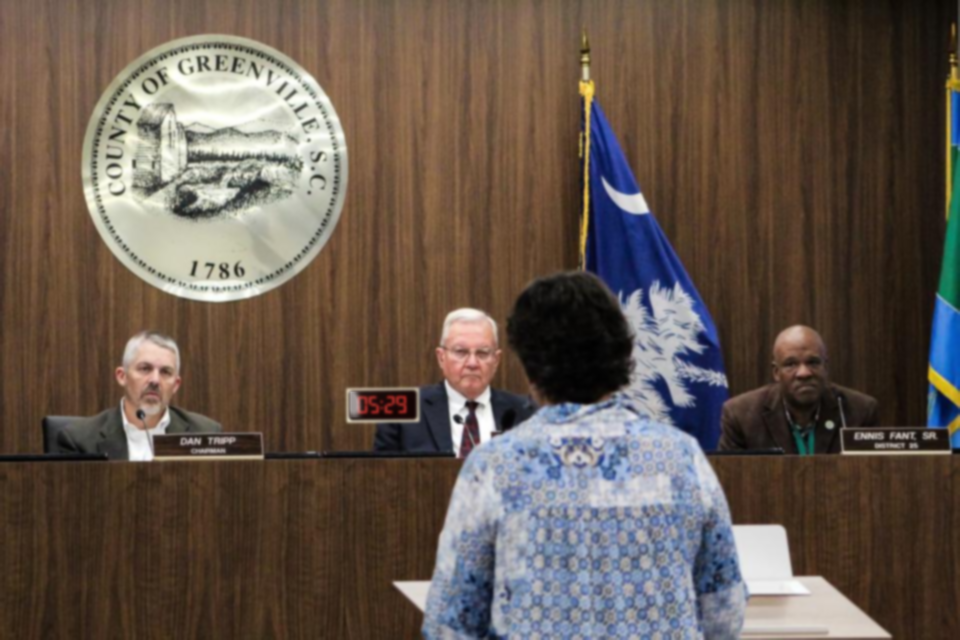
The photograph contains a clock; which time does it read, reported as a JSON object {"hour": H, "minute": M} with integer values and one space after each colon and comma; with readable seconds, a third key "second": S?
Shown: {"hour": 5, "minute": 29}
